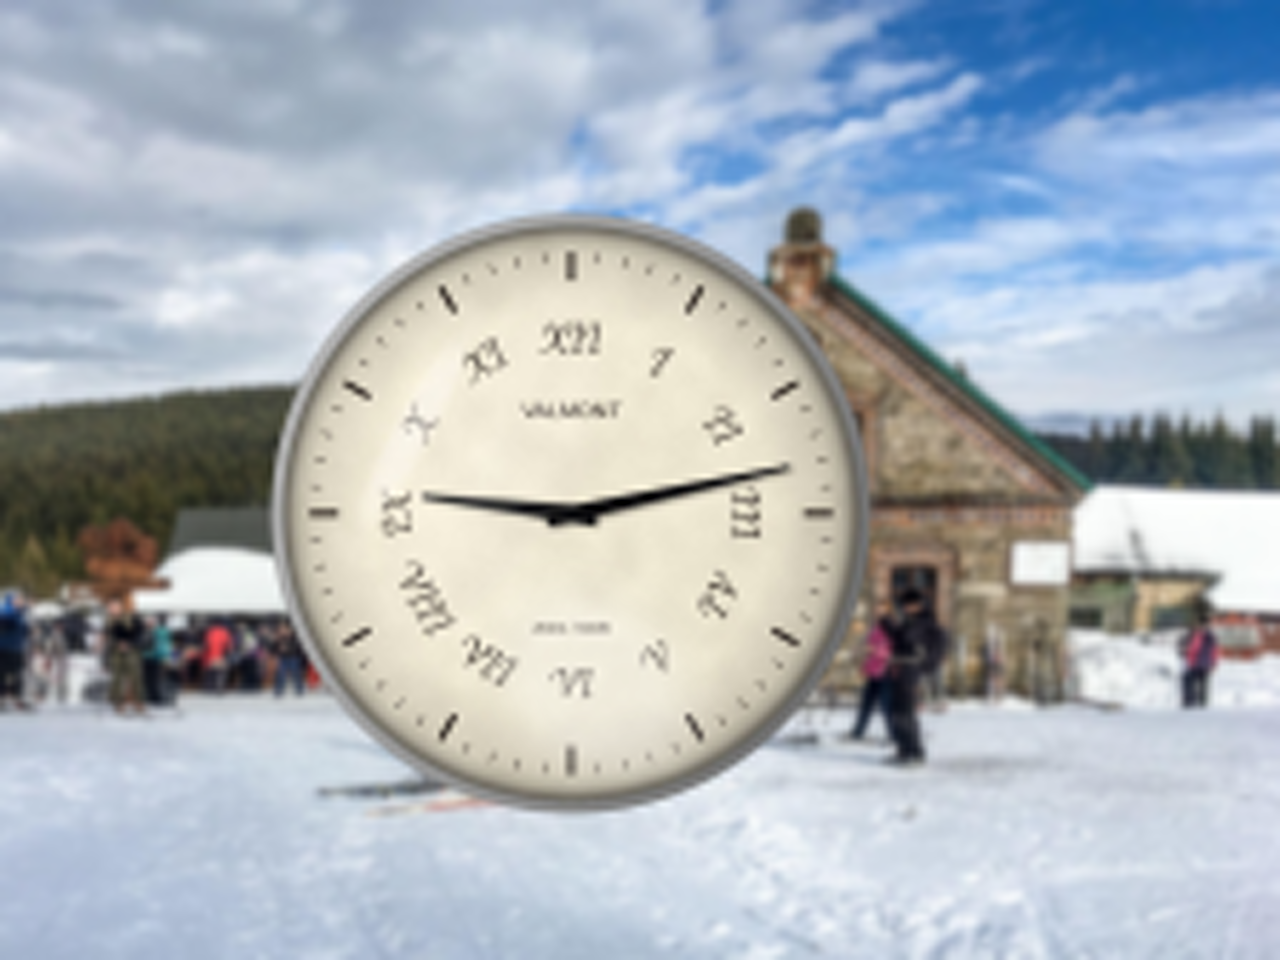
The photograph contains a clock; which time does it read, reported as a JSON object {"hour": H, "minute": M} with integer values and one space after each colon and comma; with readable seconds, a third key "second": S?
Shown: {"hour": 9, "minute": 13}
